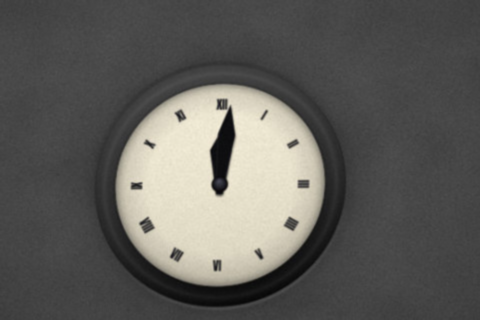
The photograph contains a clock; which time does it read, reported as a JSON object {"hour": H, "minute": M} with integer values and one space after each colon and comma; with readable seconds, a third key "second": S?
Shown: {"hour": 12, "minute": 1}
